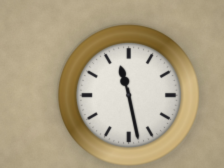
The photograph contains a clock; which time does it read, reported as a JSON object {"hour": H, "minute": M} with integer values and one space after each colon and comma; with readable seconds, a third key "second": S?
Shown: {"hour": 11, "minute": 28}
